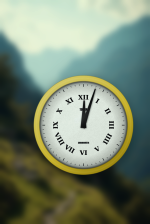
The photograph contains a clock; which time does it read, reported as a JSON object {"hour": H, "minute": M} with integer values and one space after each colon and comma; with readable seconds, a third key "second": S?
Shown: {"hour": 12, "minute": 3}
